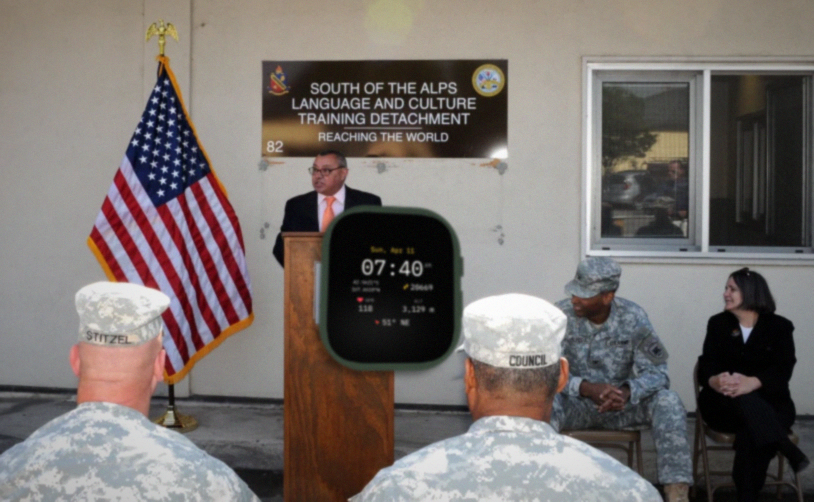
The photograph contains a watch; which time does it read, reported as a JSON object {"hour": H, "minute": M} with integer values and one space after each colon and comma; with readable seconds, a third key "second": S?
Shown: {"hour": 7, "minute": 40}
